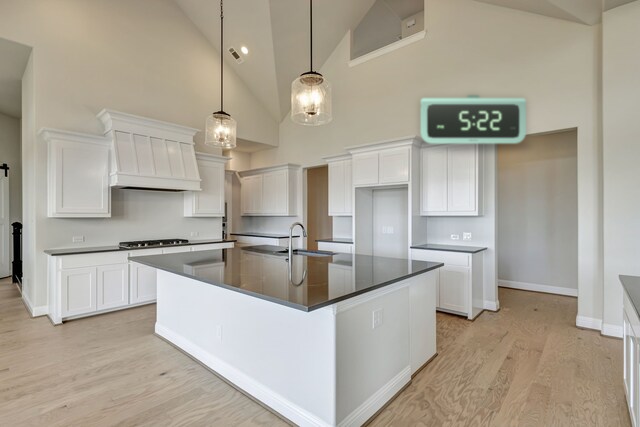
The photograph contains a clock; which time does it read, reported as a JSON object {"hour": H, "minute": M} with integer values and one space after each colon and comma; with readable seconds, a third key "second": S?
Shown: {"hour": 5, "minute": 22}
